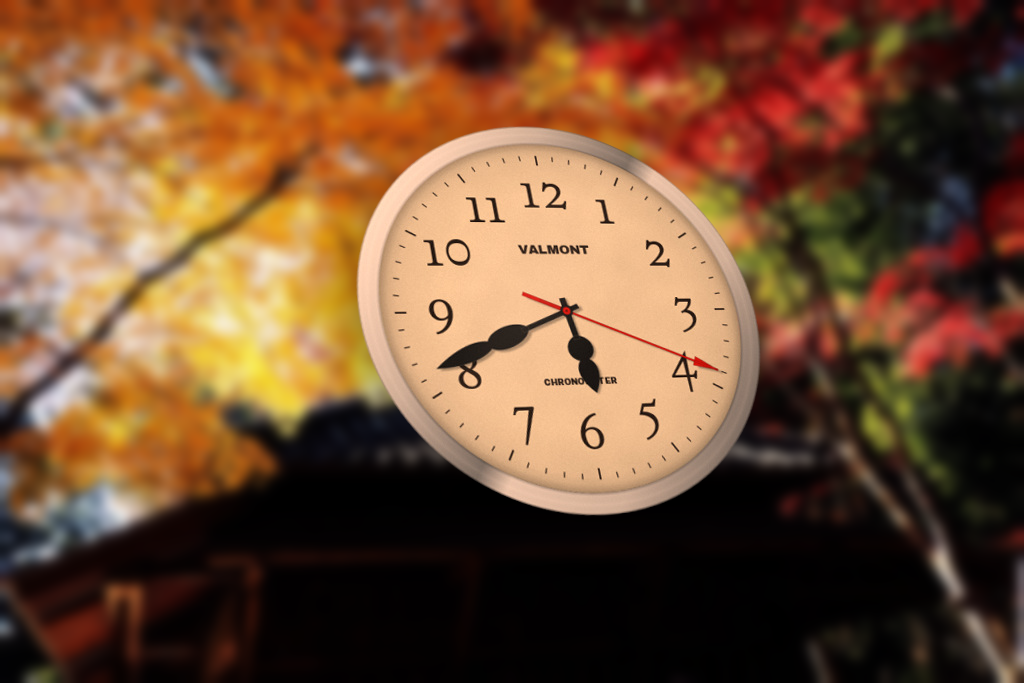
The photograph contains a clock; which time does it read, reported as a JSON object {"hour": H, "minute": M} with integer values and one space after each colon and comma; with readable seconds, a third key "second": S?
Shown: {"hour": 5, "minute": 41, "second": 19}
